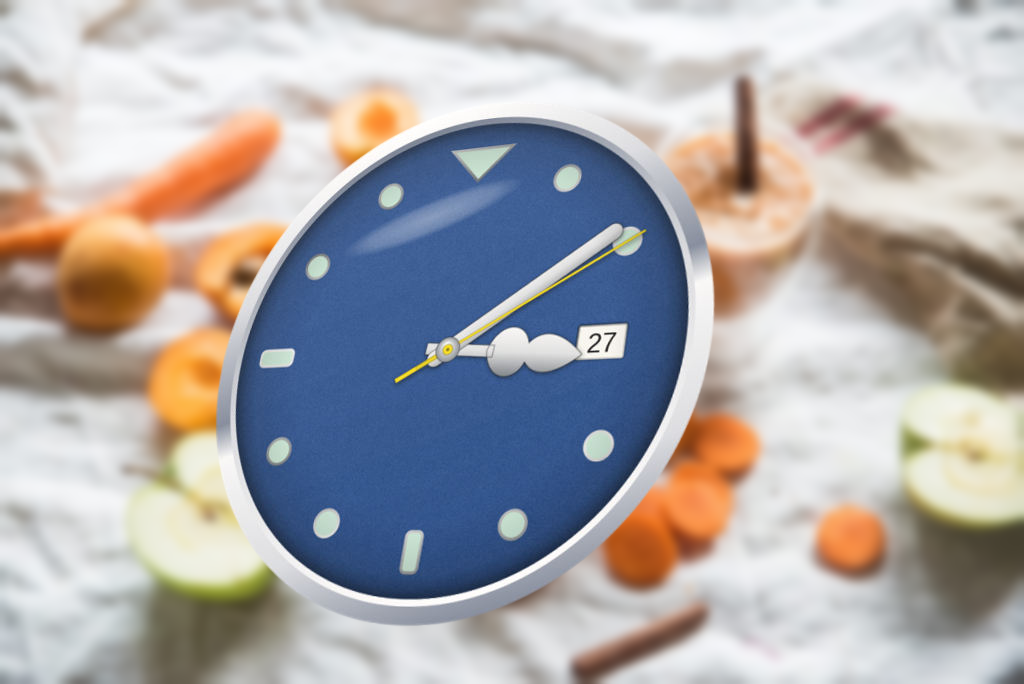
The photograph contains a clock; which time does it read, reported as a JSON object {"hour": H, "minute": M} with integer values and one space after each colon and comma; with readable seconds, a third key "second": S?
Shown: {"hour": 3, "minute": 9, "second": 10}
